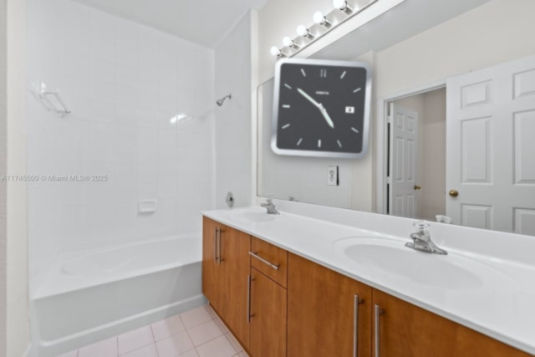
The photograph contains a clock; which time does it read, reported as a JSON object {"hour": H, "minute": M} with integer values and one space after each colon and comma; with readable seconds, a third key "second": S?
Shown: {"hour": 4, "minute": 51}
